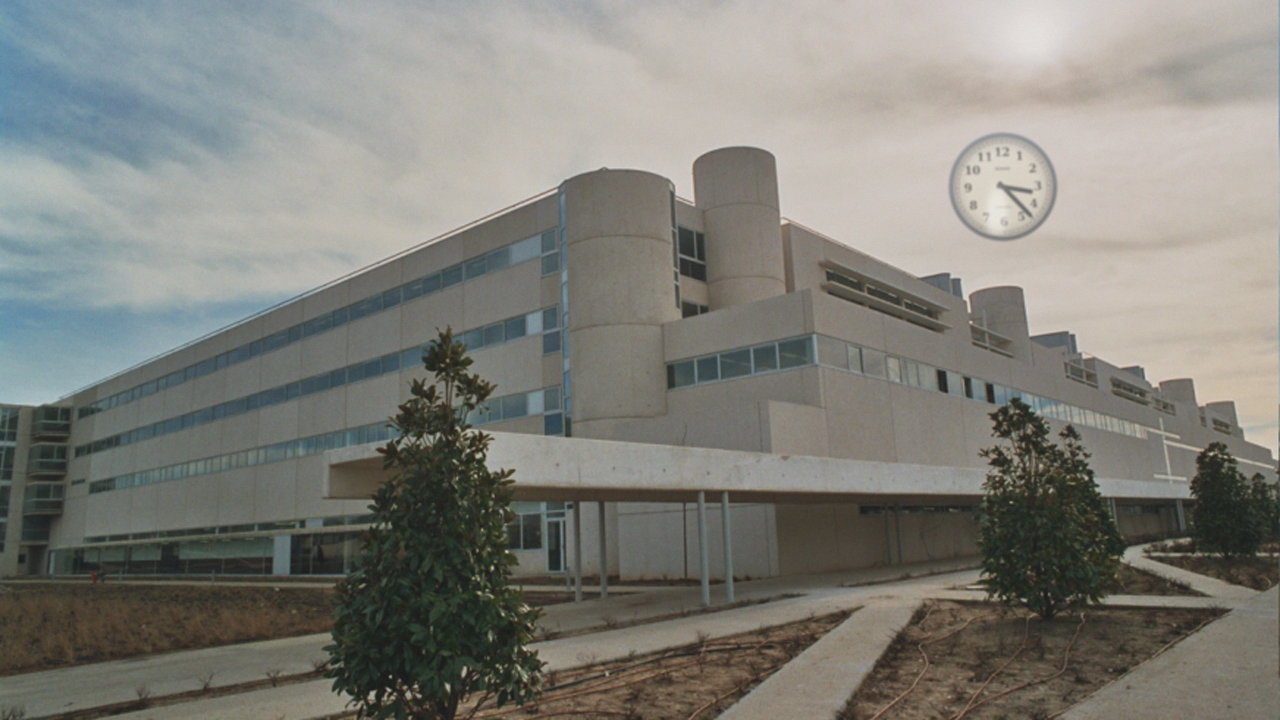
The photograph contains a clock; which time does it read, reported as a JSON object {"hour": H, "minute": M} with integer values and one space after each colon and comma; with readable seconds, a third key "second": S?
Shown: {"hour": 3, "minute": 23}
